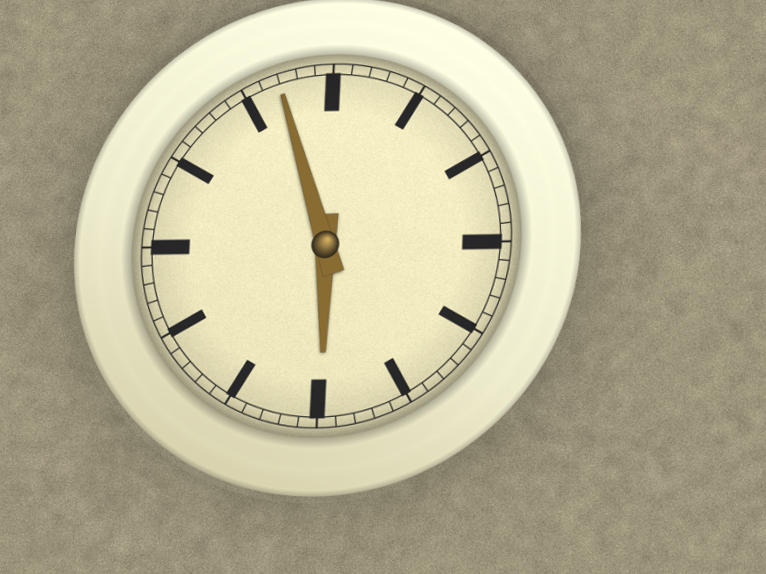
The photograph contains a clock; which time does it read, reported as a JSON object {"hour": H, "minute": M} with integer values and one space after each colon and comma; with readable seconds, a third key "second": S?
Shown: {"hour": 5, "minute": 57}
